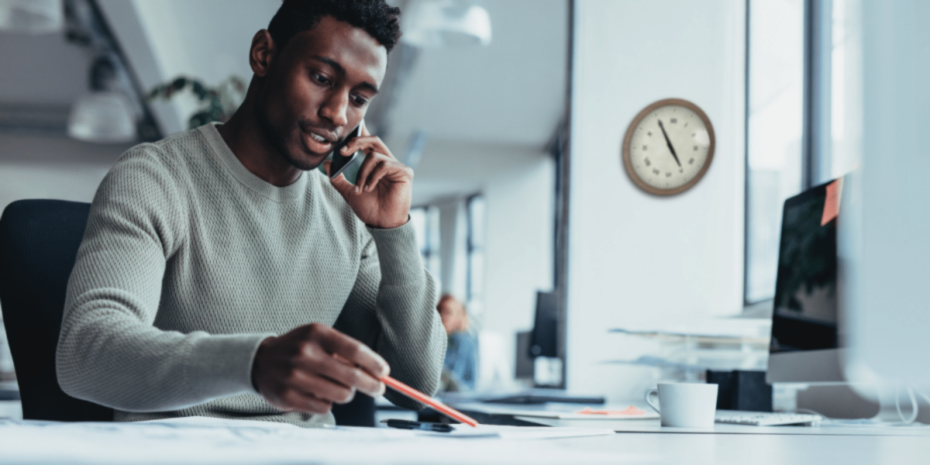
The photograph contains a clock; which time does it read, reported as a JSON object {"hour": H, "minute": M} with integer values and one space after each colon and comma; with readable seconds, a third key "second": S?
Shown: {"hour": 4, "minute": 55}
